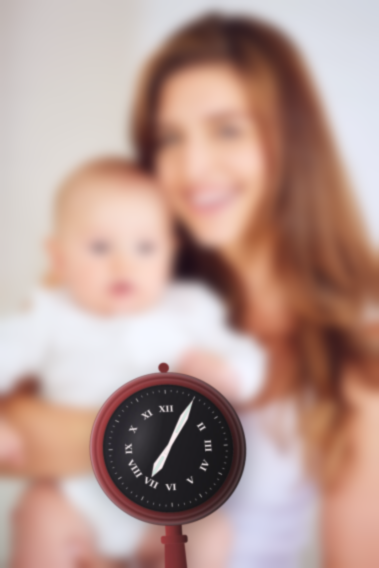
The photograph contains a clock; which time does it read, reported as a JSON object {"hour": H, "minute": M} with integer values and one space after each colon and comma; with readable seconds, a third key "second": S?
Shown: {"hour": 7, "minute": 5}
